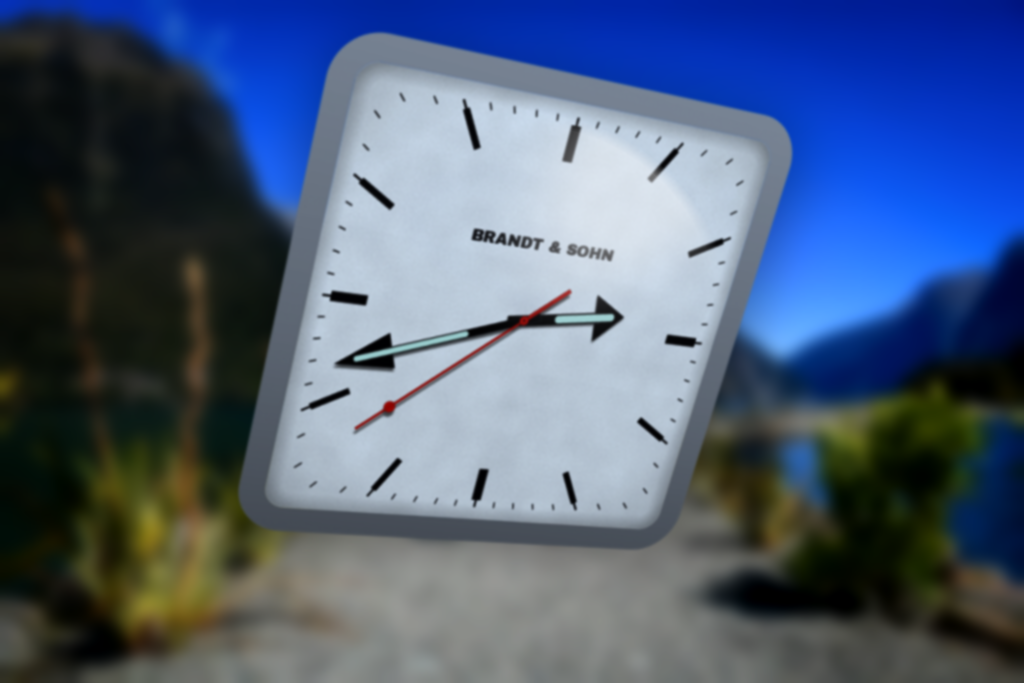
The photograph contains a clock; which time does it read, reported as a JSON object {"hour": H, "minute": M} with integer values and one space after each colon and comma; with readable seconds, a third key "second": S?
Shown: {"hour": 2, "minute": 41, "second": 38}
